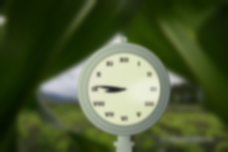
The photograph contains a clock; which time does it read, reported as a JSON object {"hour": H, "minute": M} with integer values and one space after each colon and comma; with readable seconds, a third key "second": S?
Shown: {"hour": 8, "minute": 46}
